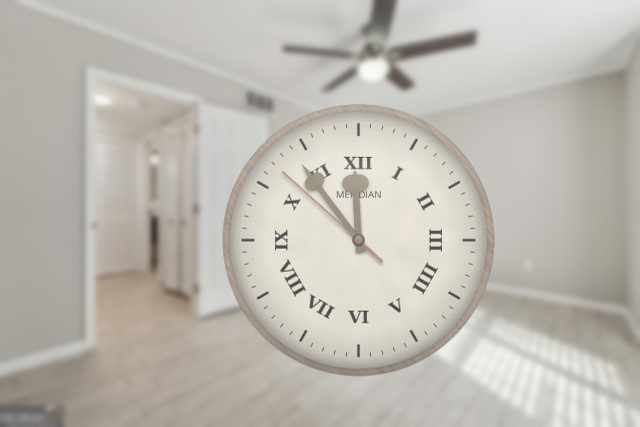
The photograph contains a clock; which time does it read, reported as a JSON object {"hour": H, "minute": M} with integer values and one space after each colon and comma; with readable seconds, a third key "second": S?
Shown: {"hour": 11, "minute": 53, "second": 52}
